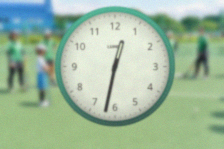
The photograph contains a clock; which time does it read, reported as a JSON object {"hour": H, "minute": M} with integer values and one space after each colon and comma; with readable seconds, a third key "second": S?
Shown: {"hour": 12, "minute": 32}
